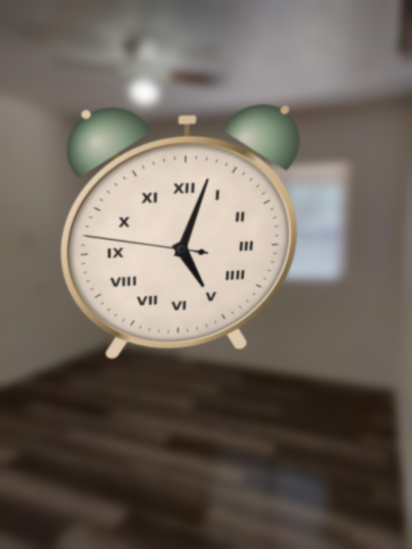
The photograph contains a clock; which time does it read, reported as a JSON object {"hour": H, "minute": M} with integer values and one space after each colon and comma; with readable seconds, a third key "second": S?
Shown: {"hour": 5, "minute": 2, "second": 47}
